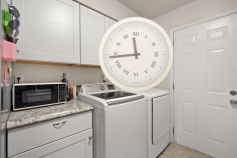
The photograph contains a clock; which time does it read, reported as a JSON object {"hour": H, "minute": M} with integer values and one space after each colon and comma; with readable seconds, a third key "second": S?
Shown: {"hour": 11, "minute": 44}
